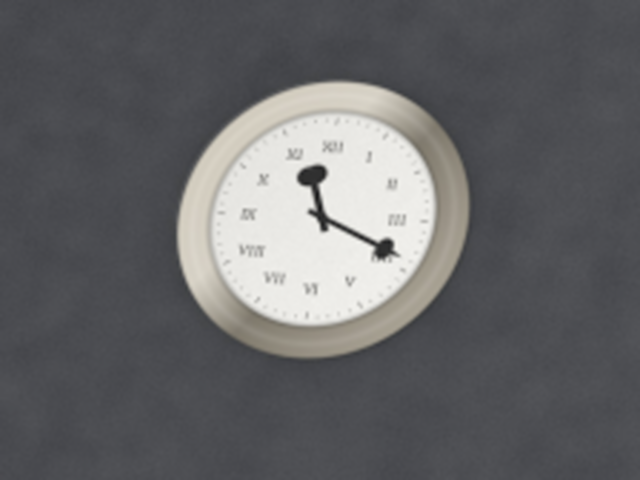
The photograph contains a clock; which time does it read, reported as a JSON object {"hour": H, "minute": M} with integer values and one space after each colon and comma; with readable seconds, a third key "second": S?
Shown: {"hour": 11, "minute": 19}
